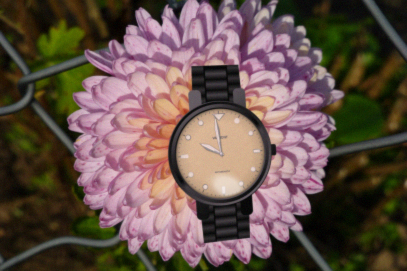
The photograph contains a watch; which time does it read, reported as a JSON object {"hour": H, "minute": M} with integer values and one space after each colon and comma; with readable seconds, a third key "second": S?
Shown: {"hour": 9, "minute": 59}
